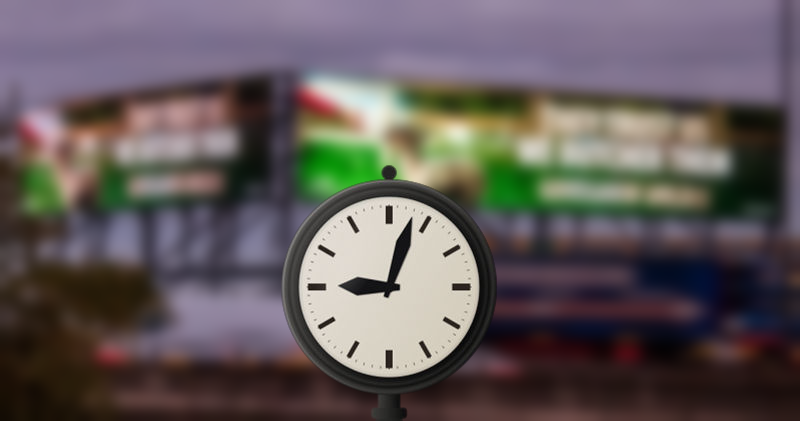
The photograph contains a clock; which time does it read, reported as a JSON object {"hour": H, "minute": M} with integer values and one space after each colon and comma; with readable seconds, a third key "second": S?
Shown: {"hour": 9, "minute": 3}
